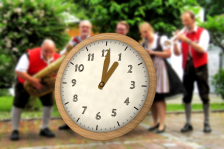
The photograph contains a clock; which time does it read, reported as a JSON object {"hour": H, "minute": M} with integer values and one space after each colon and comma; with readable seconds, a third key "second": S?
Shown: {"hour": 1, "minute": 1}
